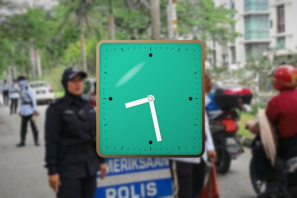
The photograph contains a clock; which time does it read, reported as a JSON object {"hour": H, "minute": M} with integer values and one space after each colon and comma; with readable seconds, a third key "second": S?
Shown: {"hour": 8, "minute": 28}
